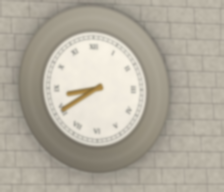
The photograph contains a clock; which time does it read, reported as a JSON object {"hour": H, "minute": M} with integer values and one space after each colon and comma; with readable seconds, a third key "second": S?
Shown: {"hour": 8, "minute": 40}
